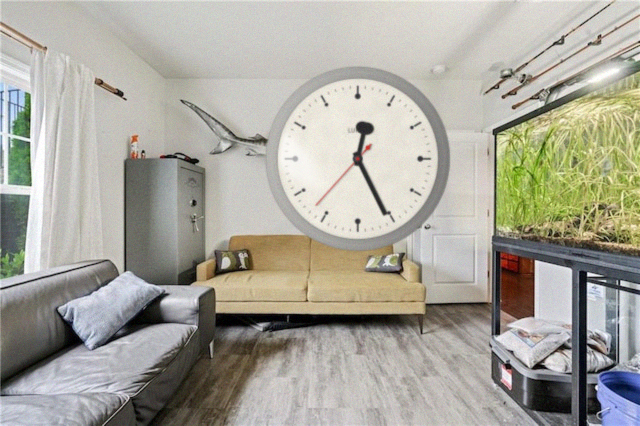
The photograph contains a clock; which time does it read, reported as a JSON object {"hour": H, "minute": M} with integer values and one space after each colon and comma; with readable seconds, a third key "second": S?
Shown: {"hour": 12, "minute": 25, "second": 37}
